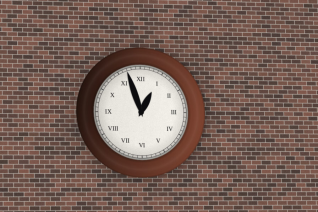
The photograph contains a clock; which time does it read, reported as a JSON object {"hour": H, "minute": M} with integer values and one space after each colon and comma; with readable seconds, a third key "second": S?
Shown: {"hour": 12, "minute": 57}
